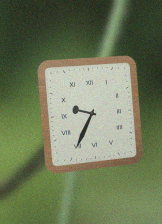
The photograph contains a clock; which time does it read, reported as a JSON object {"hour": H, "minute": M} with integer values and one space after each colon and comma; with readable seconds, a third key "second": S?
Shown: {"hour": 9, "minute": 35}
